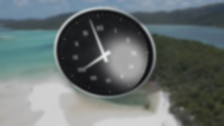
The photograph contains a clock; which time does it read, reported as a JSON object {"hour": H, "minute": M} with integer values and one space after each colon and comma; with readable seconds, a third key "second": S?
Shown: {"hour": 7, "minute": 58}
